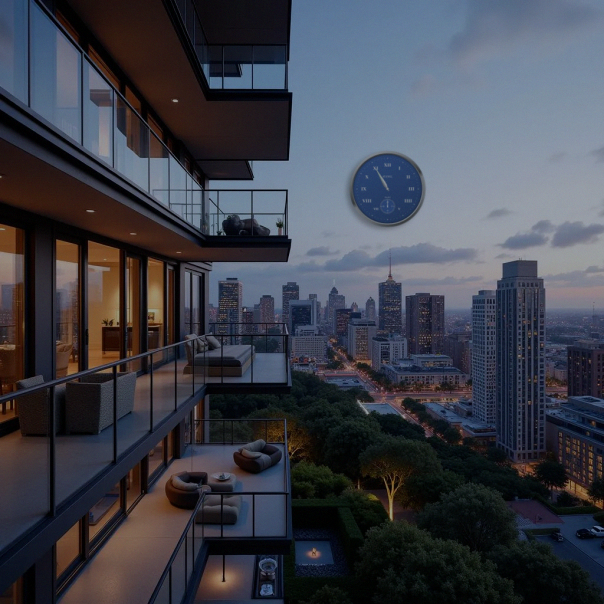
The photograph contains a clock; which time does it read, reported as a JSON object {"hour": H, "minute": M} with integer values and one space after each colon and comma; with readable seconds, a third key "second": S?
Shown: {"hour": 10, "minute": 55}
